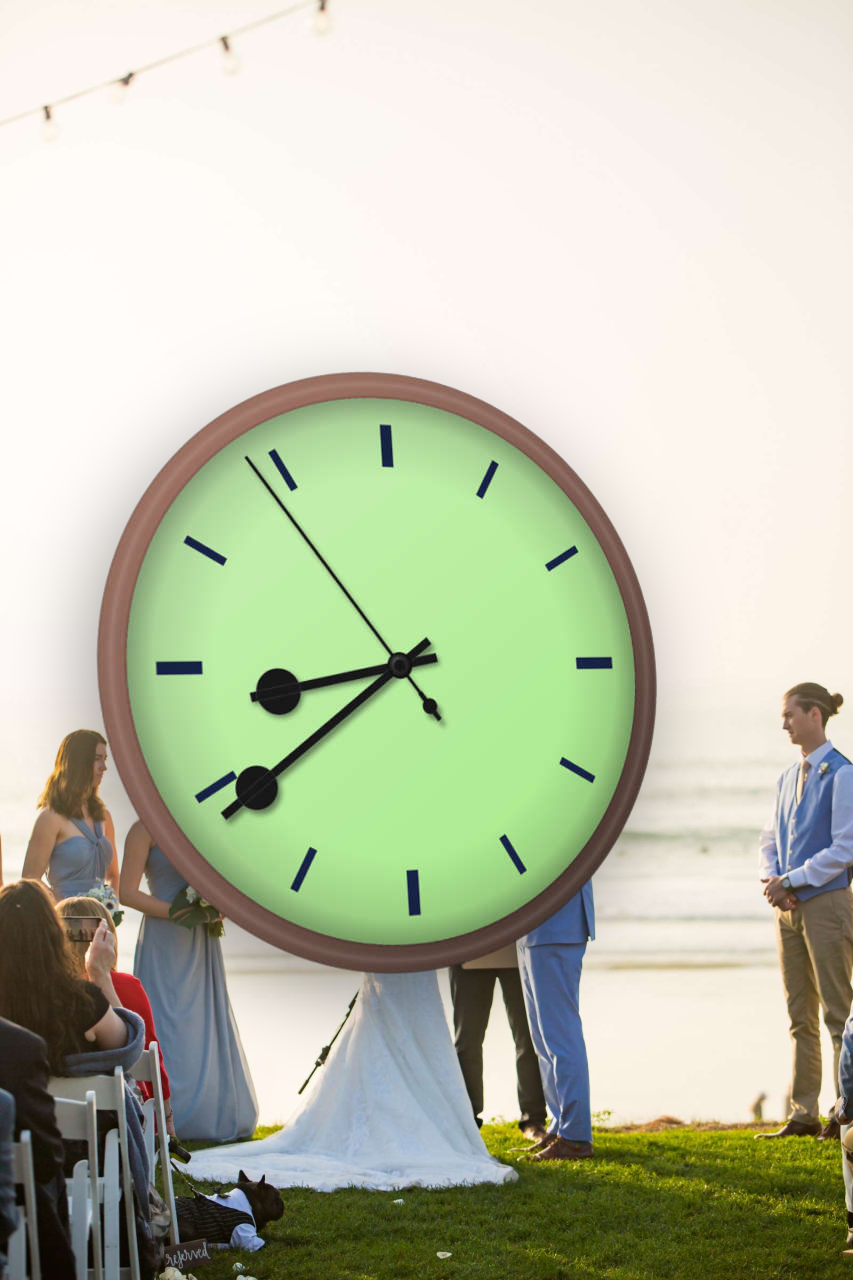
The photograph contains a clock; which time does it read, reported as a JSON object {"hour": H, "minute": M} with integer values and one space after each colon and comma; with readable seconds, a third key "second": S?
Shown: {"hour": 8, "minute": 38, "second": 54}
